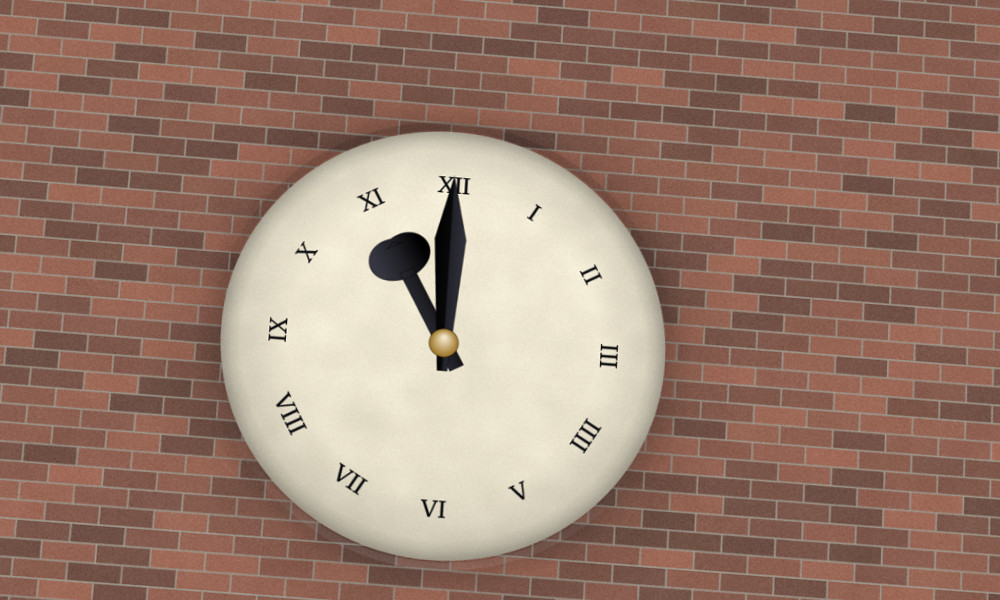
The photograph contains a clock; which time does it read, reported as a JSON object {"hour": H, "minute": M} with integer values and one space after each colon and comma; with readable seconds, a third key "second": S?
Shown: {"hour": 11, "minute": 0}
